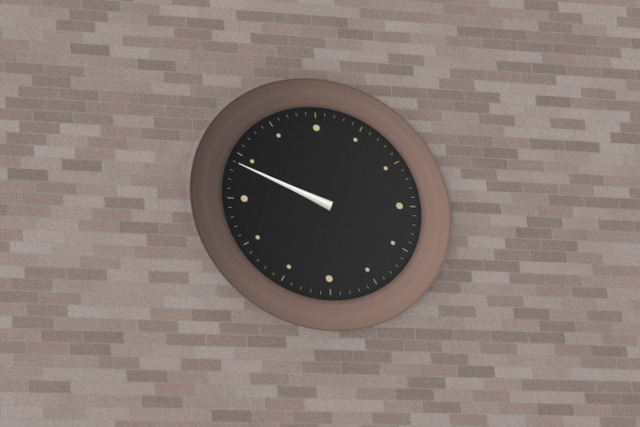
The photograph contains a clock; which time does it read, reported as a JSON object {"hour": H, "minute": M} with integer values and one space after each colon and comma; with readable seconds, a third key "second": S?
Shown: {"hour": 9, "minute": 49}
